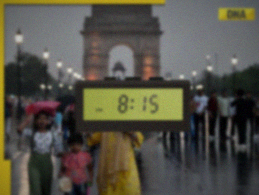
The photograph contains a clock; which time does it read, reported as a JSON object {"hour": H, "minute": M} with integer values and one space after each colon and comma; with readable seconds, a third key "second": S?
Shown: {"hour": 8, "minute": 15}
